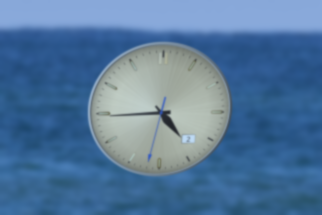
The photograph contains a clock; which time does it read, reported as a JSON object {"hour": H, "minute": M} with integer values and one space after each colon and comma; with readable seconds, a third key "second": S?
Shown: {"hour": 4, "minute": 44, "second": 32}
